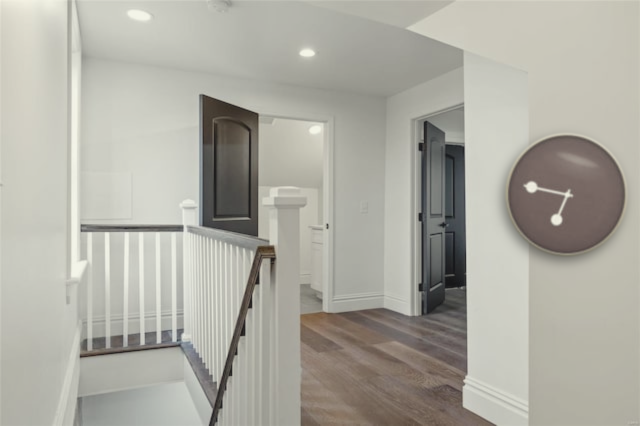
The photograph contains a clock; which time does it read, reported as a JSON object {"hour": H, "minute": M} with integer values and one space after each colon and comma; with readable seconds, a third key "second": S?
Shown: {"hour": 6, "minute": 47}
